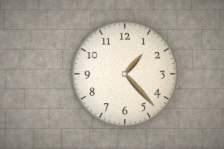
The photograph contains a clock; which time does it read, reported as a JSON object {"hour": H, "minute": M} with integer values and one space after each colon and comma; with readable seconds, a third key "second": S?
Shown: {"hour": 1, "minute": 23}
